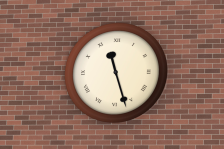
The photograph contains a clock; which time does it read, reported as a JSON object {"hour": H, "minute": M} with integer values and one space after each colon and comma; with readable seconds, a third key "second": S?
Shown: {"hour": 11, "minute": 27}
